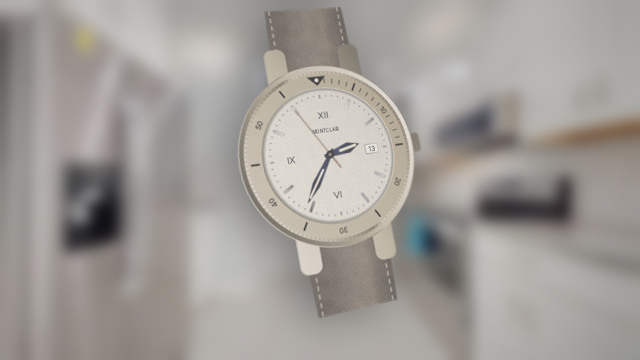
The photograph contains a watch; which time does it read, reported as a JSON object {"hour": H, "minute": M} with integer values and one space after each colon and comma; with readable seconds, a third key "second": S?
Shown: {"hour": 2, "minute": 35, "second": 55}
